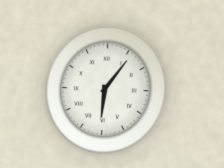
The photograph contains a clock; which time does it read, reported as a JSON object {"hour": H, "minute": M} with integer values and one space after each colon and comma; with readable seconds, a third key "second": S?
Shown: {"hour": 6, "minute": 6}
